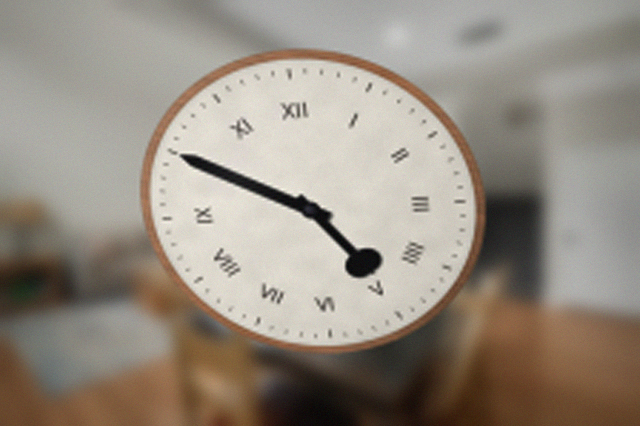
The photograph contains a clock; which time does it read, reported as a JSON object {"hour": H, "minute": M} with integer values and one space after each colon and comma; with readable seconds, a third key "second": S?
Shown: {"hour": 4, "minute": 50}
